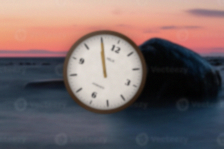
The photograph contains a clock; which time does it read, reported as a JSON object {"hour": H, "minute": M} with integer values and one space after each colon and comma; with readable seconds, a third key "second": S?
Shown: {"hour": 10, "minute": 55}
